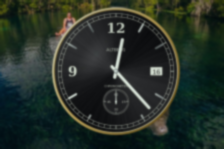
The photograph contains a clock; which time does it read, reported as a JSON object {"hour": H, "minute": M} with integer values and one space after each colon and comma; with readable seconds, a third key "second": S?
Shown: {"hour": 12, "minute": 23}
